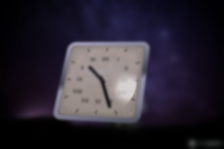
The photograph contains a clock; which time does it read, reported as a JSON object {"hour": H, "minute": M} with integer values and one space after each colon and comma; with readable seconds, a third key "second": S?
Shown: {"hour": 10, "minute": 26}
